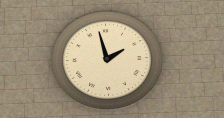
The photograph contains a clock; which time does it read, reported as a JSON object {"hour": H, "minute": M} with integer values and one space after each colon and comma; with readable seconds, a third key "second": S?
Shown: {"hour": 1, "minute": 58}
